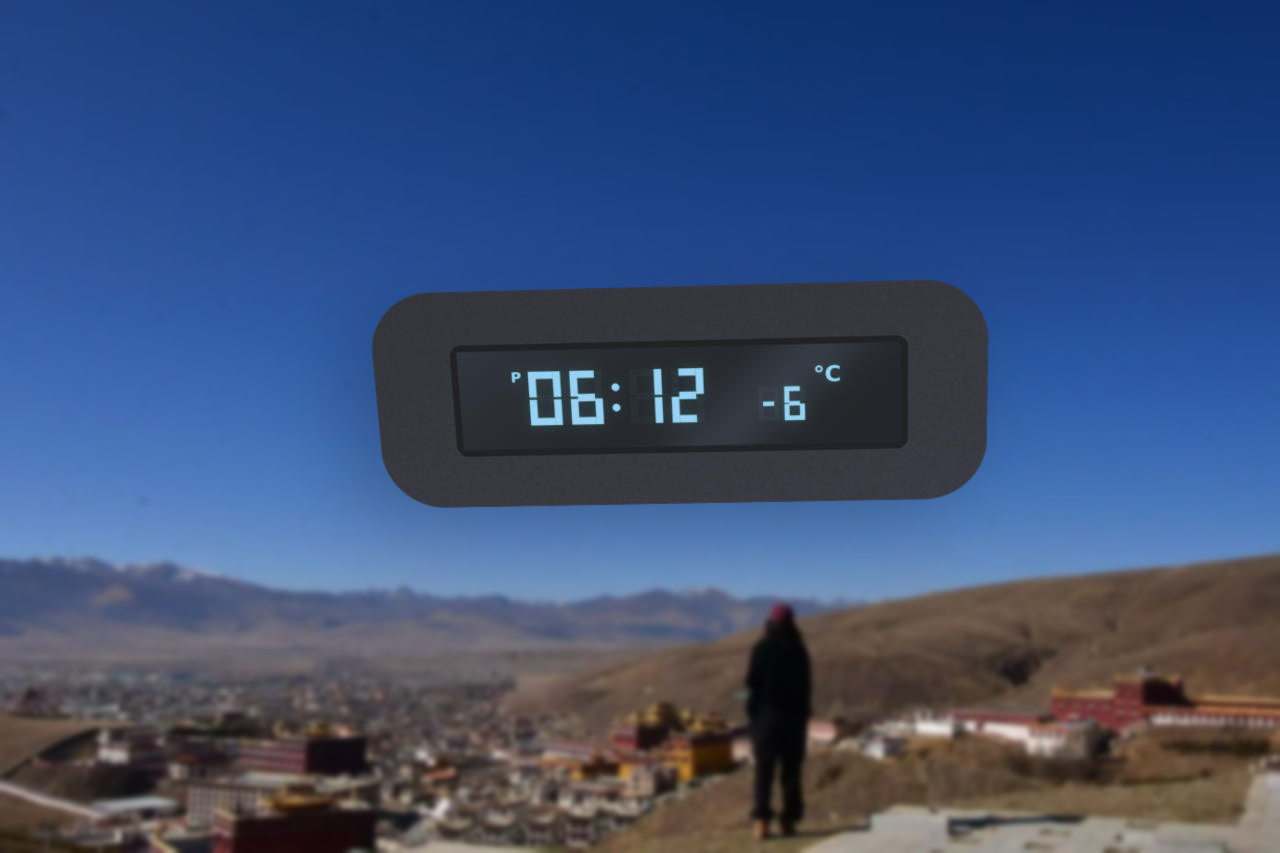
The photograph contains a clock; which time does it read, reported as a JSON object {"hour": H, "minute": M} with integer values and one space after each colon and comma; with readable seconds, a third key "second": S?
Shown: {"hour": 6, "minute": 12}
